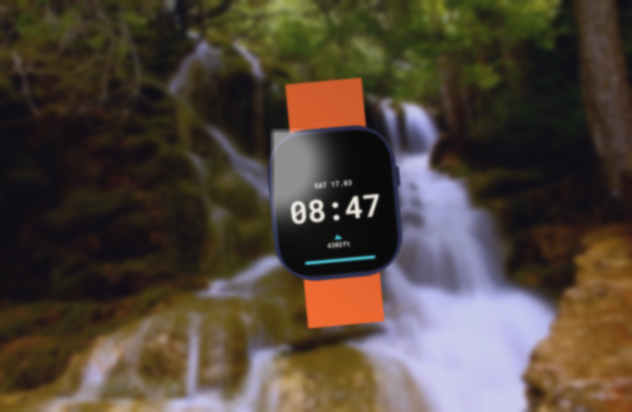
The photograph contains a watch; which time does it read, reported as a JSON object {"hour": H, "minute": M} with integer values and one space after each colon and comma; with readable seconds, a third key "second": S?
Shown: {"hour": 8, "minute": 47}
